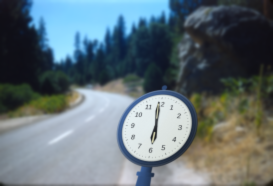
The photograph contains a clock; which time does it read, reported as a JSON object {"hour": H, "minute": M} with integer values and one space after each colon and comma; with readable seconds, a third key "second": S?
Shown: {"hour": 5, "minute": 59}
